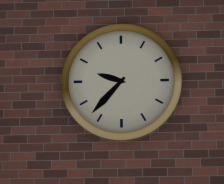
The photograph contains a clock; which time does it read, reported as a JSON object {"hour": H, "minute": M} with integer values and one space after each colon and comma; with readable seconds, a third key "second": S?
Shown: {"hour": 9, "minute": 37}
